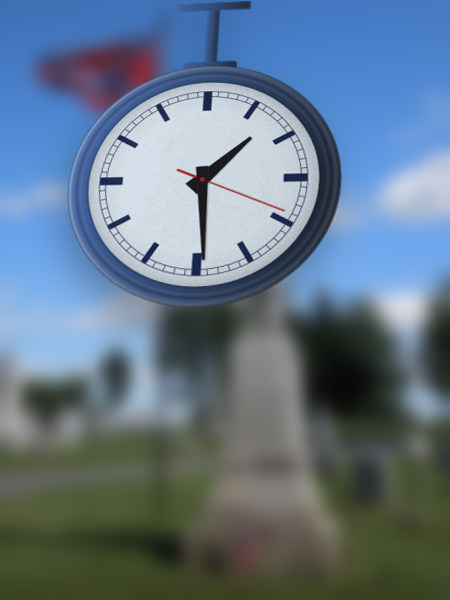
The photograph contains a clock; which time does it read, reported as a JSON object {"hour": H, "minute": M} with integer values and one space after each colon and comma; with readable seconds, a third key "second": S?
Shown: {"hour": 1, "minute": 29, "second": 19}
